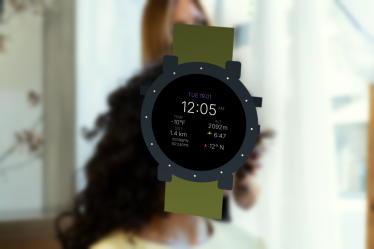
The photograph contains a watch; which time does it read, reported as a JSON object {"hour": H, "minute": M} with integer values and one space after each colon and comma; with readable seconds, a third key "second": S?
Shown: {"hour": 12, "minute": 5}
